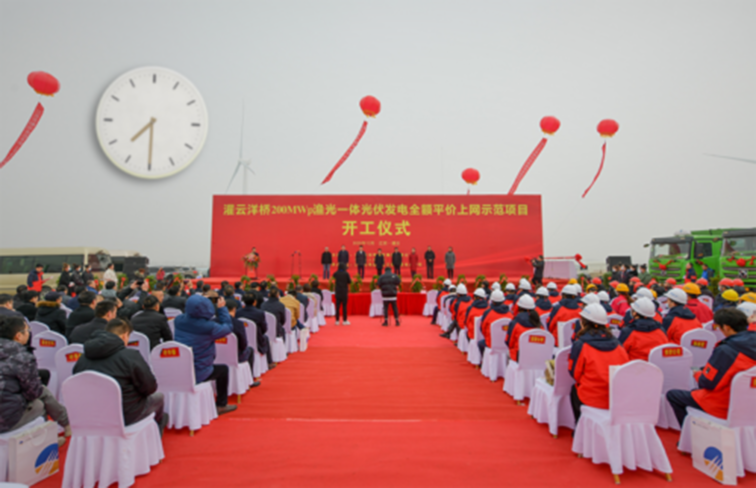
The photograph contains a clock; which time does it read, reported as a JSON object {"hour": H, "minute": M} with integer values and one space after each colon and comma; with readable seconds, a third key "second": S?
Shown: {"hour": 7, "minute": 30}
